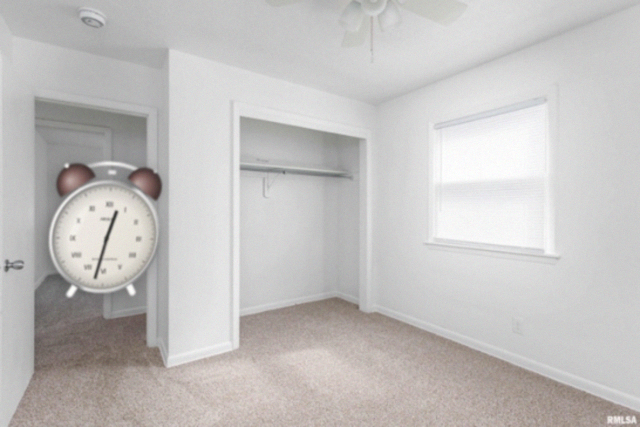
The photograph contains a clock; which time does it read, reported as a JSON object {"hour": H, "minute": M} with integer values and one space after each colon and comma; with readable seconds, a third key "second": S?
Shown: {"hour": 12, "minute": 32}
